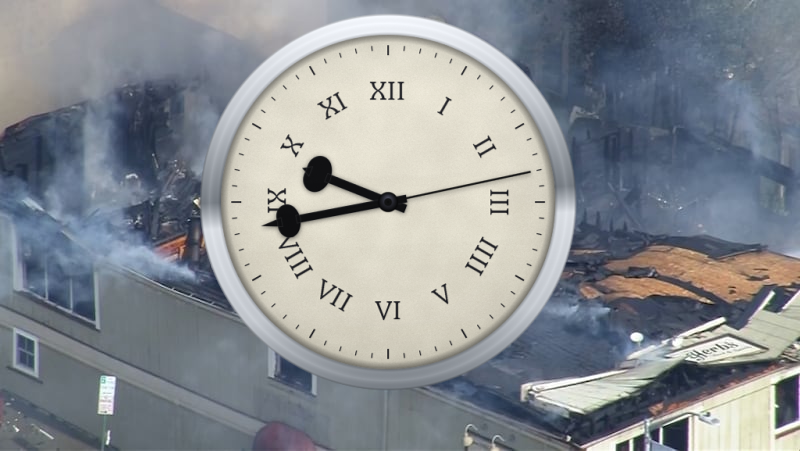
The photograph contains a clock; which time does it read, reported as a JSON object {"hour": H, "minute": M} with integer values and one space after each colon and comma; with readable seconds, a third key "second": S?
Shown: {"hour": 9, "minute": 43, "second": 13}
